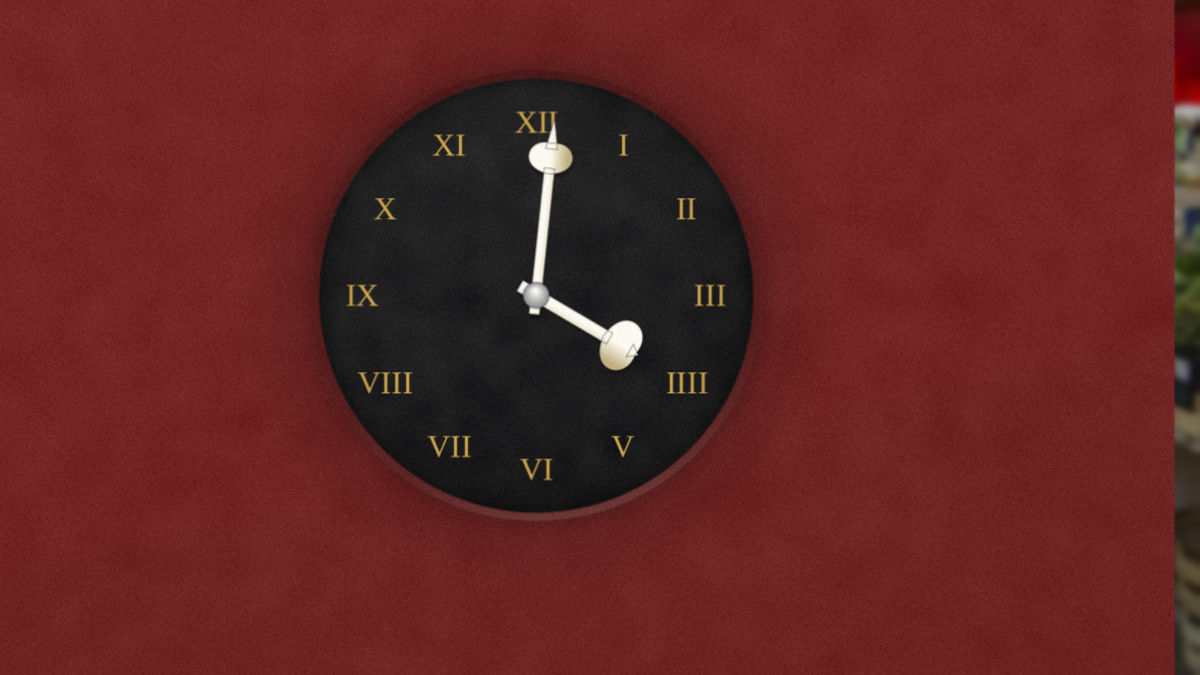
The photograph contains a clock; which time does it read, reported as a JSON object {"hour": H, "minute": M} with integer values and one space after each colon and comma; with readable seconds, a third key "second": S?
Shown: {"hour": 4, "minute": 1}
